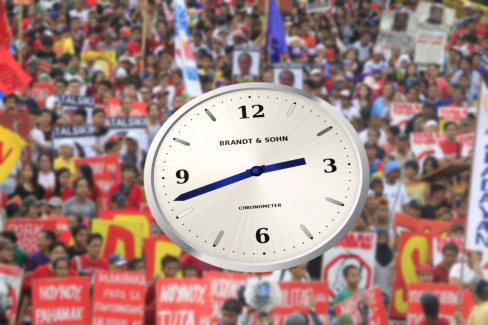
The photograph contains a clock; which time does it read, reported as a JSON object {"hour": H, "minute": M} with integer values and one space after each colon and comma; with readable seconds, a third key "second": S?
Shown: {"hour": 2, "minute": 42}
